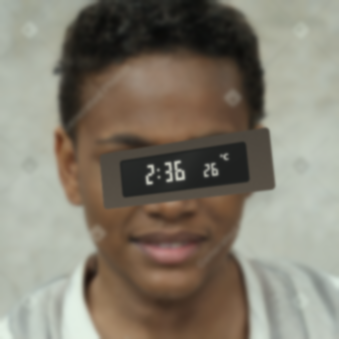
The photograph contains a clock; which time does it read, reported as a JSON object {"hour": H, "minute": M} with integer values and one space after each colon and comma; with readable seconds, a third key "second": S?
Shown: {"hour": 2, "minute": 36}
